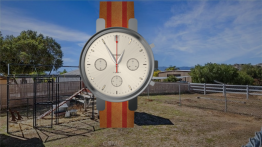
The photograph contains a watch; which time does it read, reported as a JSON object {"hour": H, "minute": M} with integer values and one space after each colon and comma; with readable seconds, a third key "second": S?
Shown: {"hour": 12, "minute": 55}
